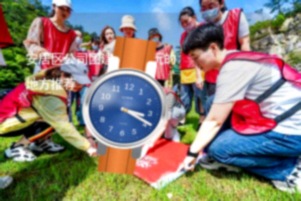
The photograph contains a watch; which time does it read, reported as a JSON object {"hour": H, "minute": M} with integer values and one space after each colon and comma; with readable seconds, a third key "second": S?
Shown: {"hour": 3, "minute": 19}
